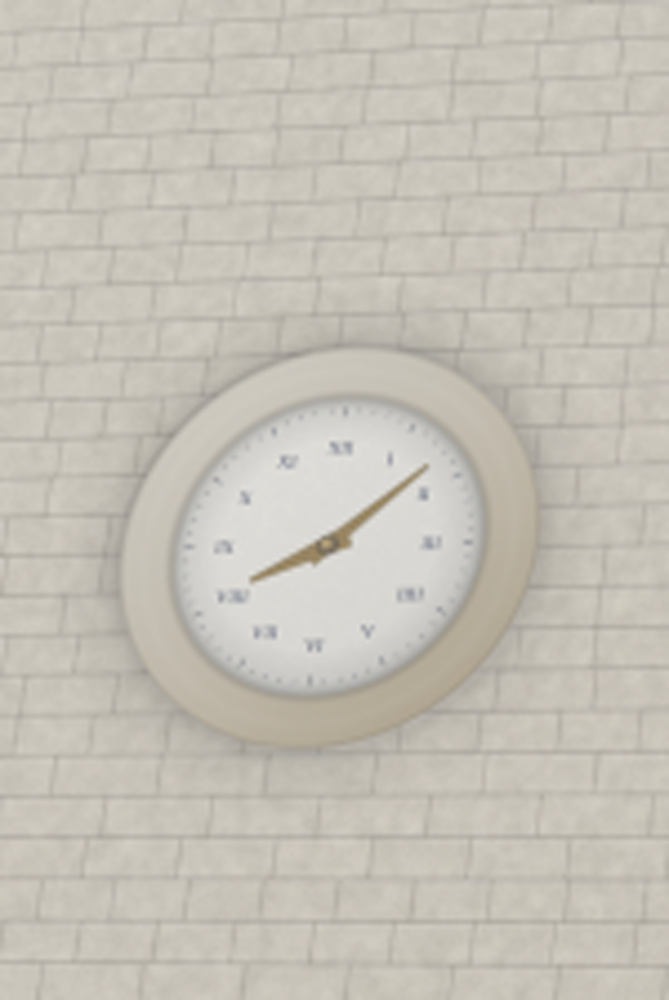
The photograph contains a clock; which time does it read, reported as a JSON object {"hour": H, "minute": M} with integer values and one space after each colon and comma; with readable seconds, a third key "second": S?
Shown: {"hour": 8, "minute": 8}
